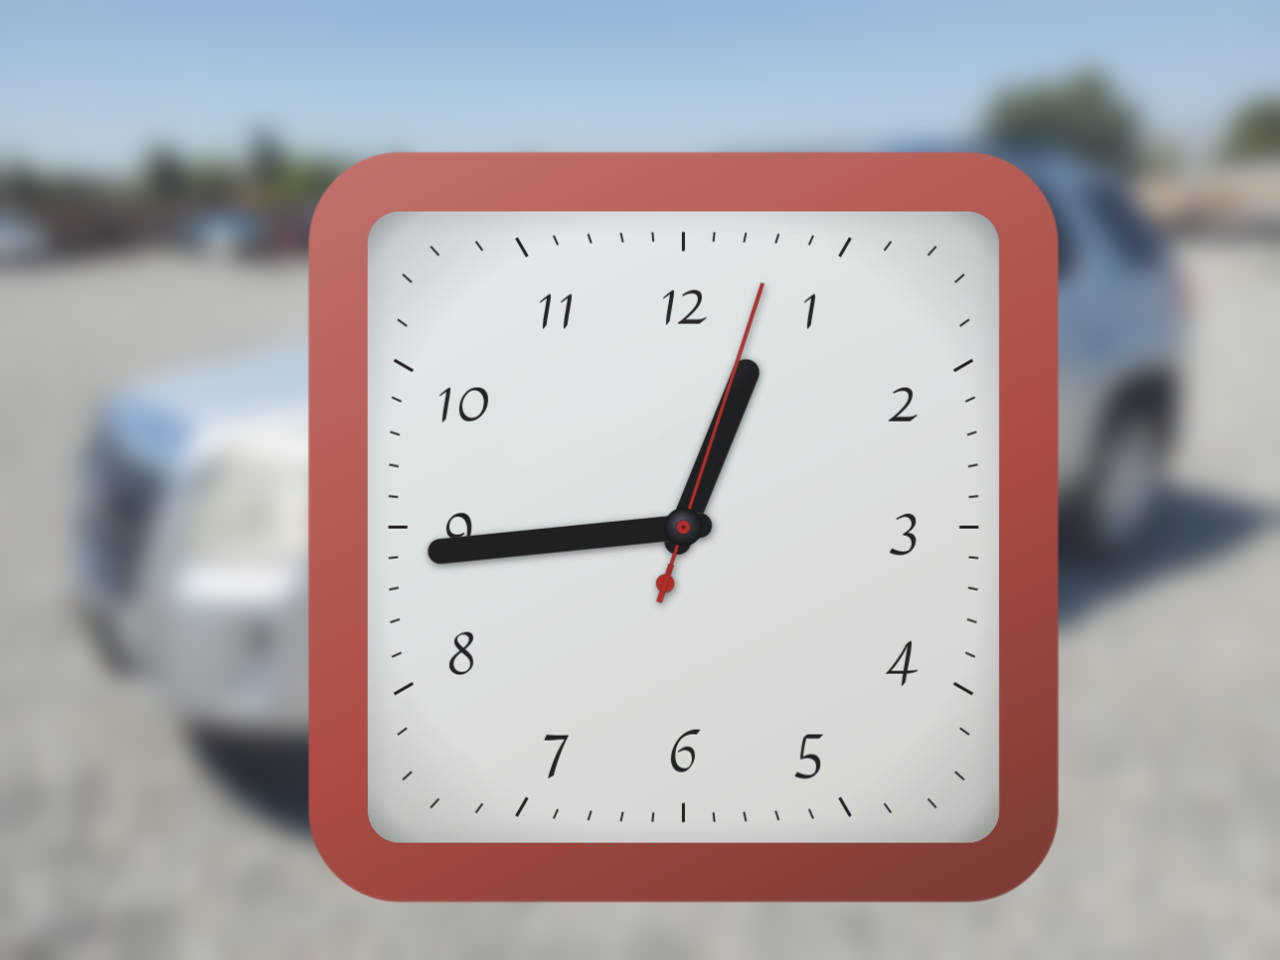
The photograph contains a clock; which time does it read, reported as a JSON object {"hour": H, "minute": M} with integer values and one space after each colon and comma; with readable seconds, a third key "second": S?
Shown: {"hour": 12, "minute": 44, "second": 3}
